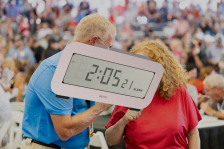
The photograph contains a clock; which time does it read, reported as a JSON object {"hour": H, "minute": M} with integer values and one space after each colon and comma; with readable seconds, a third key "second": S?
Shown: {"hour": 2, "minute": 5, "second": 21}
